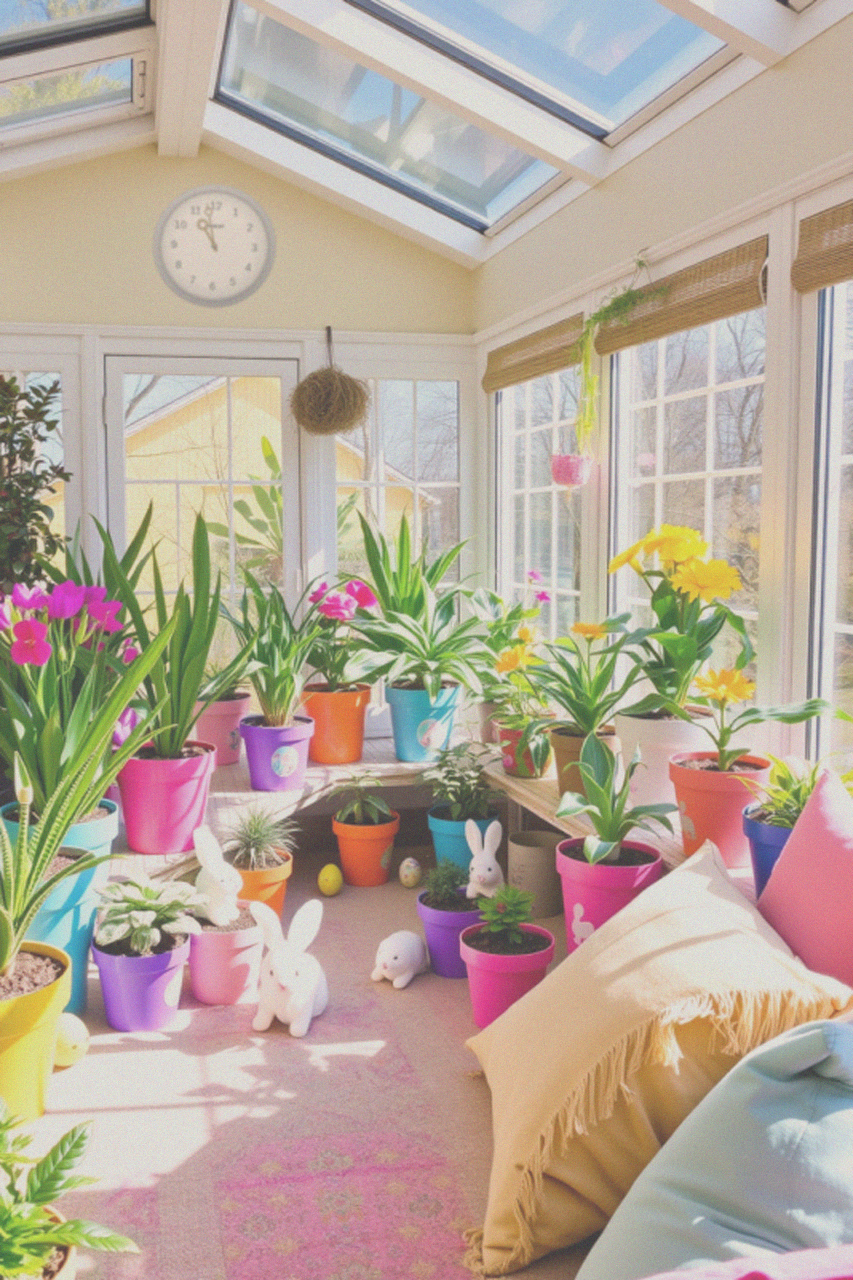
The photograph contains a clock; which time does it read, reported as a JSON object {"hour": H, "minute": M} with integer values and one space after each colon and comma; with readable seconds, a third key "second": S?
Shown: {"hour": 10, "minute": 58}
